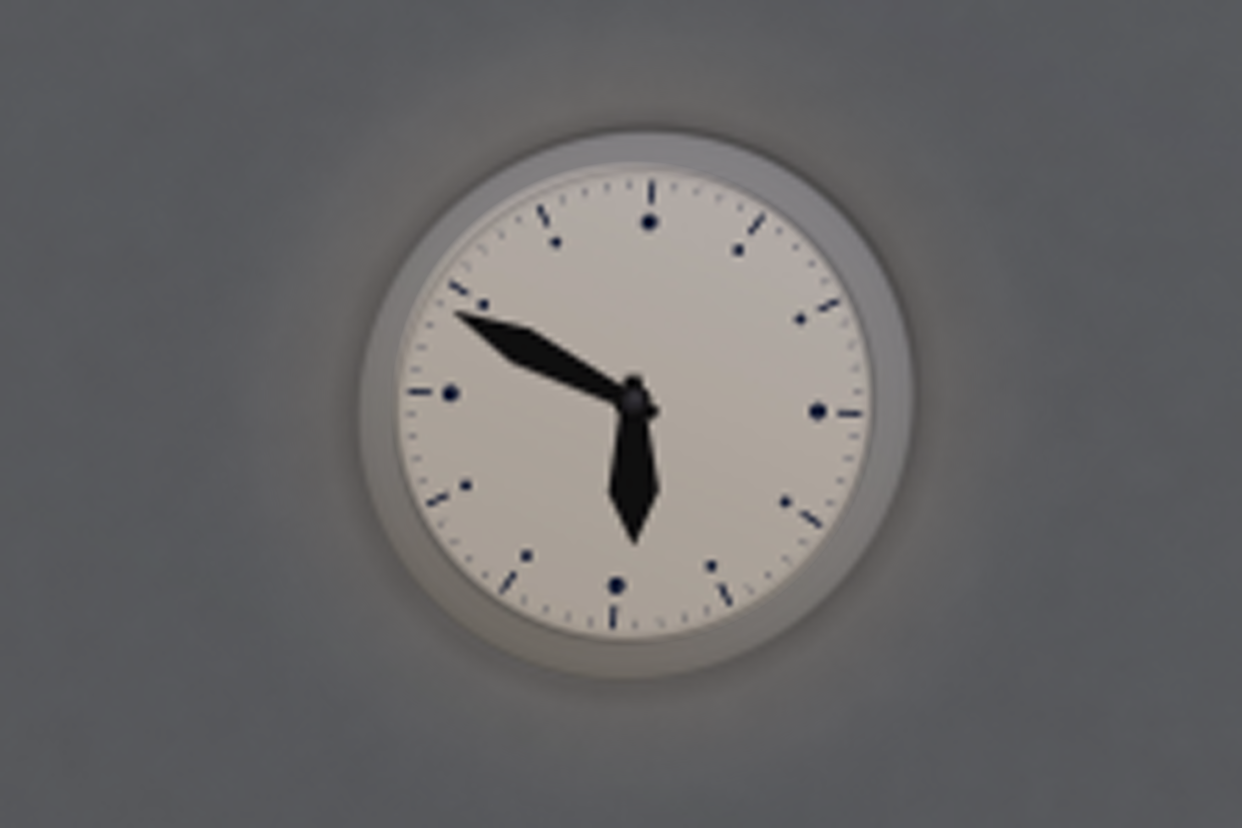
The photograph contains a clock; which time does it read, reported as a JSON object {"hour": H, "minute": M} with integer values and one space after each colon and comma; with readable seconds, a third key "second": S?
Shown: {"hour": 5, "minute": 49}
